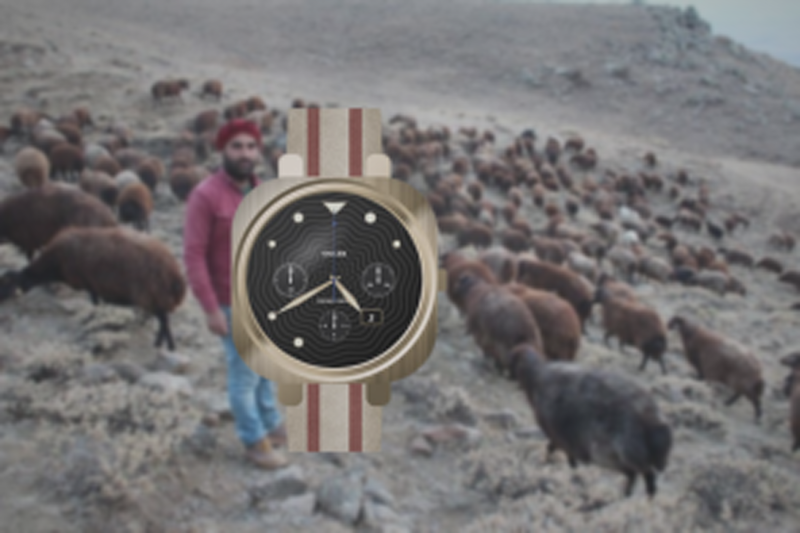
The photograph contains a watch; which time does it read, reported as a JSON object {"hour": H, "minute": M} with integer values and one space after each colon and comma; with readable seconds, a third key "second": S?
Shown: {"hour": 4, "minute": 40}
